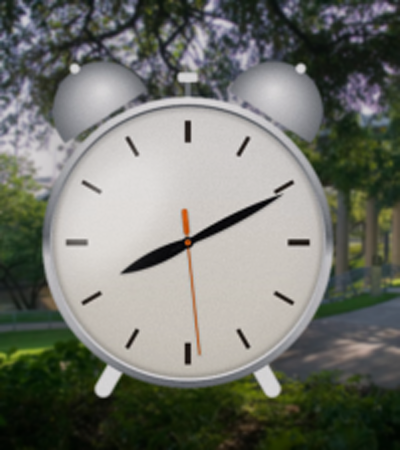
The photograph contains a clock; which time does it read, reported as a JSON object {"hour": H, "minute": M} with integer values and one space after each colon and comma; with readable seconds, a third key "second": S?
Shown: {"hour": 8, "minute": 10, "second": 29}
